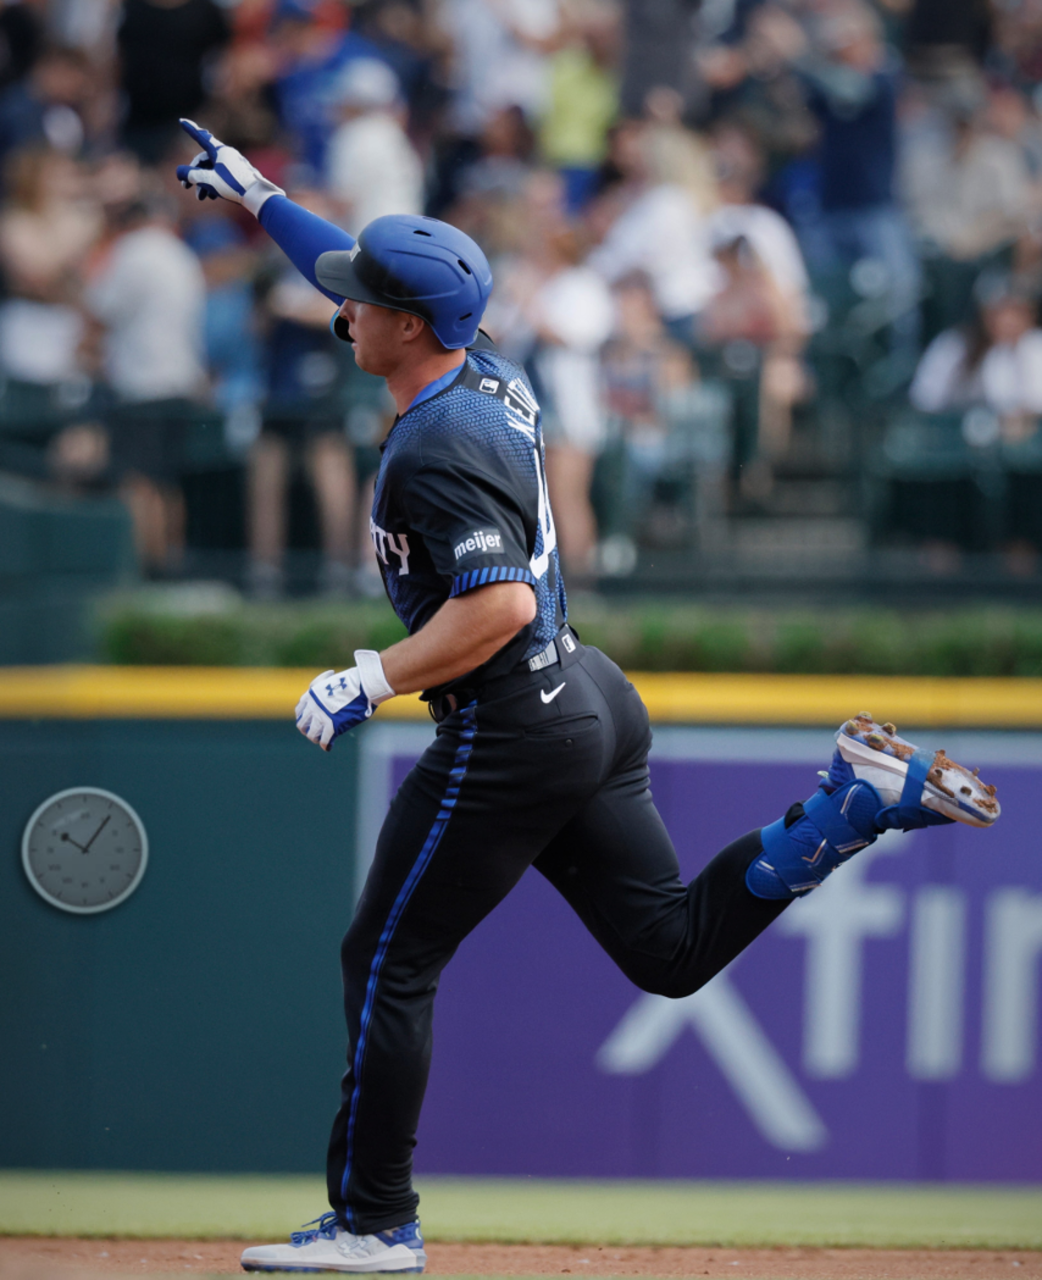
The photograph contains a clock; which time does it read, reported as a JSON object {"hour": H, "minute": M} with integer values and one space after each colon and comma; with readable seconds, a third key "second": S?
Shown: {"hour": 10, "minute": 6}
